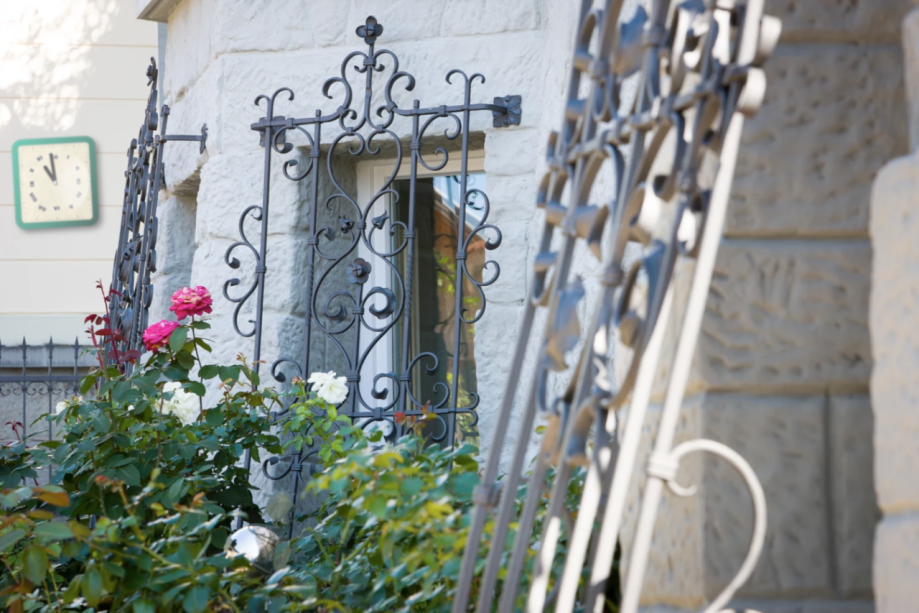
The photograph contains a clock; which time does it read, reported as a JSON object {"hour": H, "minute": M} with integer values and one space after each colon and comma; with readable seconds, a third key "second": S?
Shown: {"hour": 10, "minute": 59}
